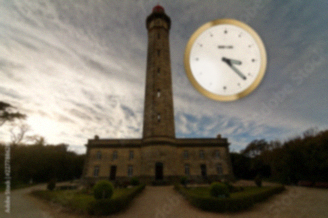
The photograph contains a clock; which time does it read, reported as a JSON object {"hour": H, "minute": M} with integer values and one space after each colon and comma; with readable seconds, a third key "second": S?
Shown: {"hour": 3, "minute": 22}
